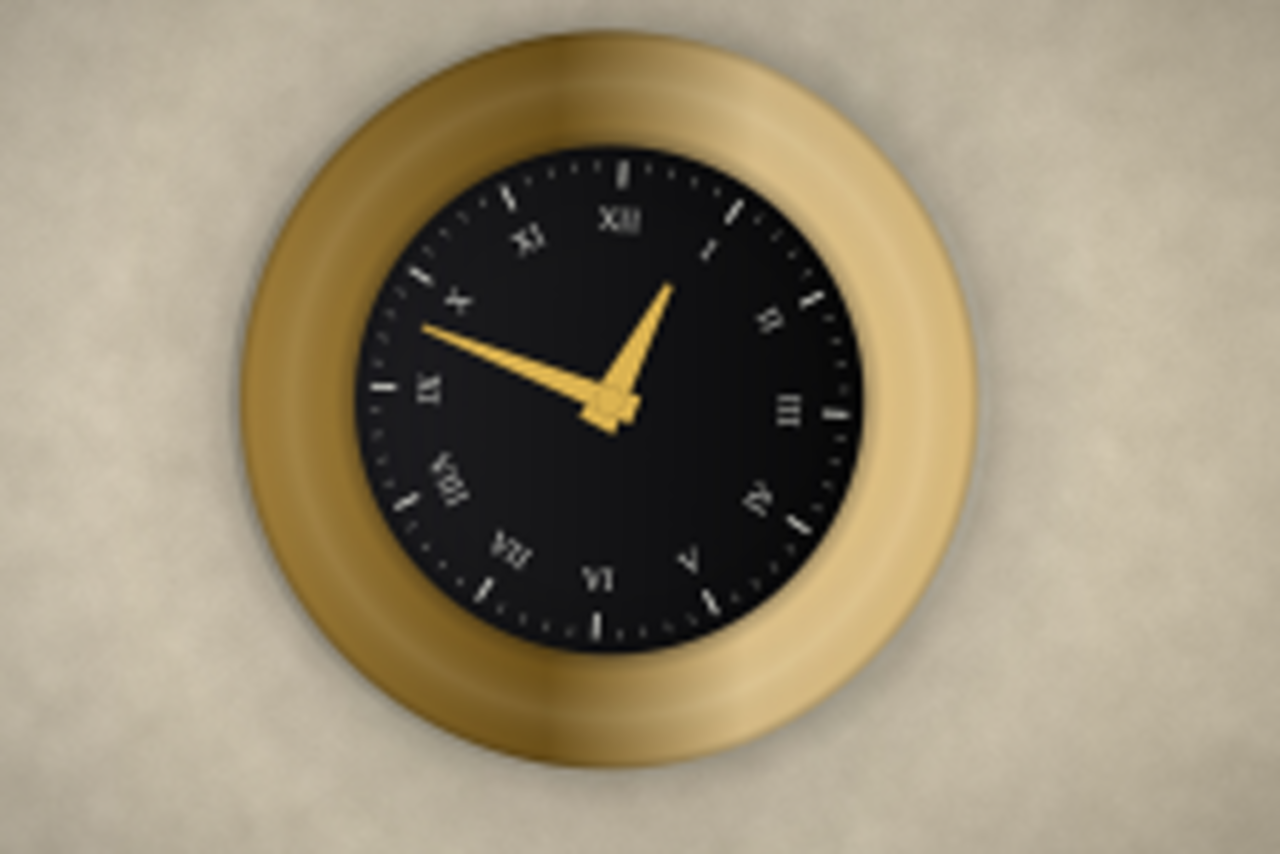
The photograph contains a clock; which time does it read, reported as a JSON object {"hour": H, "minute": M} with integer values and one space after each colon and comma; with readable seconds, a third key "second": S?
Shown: {"hour": 12, "minute": 48}
